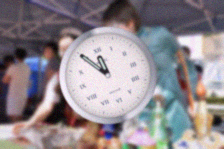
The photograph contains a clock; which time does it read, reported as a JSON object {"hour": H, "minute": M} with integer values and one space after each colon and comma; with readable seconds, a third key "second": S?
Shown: {"hour": 11, "minute": 55}
